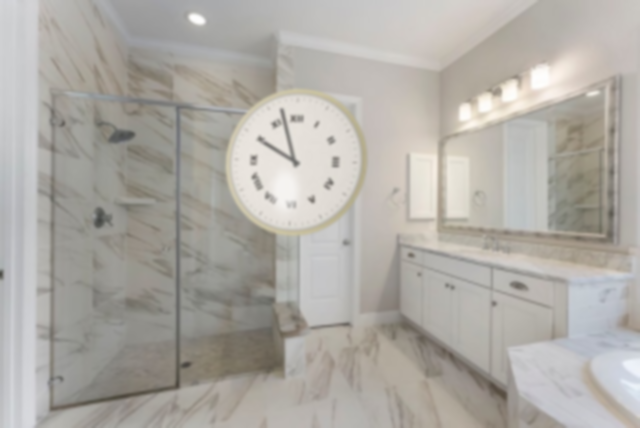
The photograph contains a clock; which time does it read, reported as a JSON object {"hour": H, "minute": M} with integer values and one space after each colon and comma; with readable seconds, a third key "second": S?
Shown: {"hour": 9, "minute": 57}
